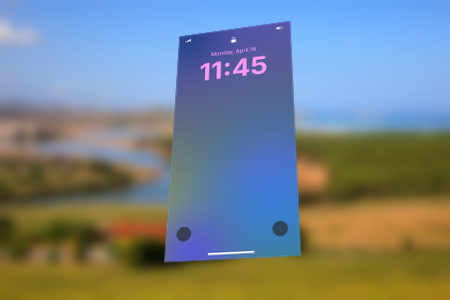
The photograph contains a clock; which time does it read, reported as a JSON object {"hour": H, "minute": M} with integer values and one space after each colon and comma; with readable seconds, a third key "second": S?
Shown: {"hour": 11, "minute": 45}
